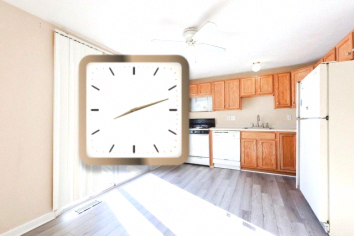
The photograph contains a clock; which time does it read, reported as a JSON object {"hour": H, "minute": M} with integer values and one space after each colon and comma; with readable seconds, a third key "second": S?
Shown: {"hour": 8, "minute": 12}
